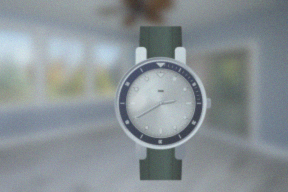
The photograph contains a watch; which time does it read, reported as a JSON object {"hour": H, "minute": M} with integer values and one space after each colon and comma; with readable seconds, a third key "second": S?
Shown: {"hour": 2, "minute": 40}
